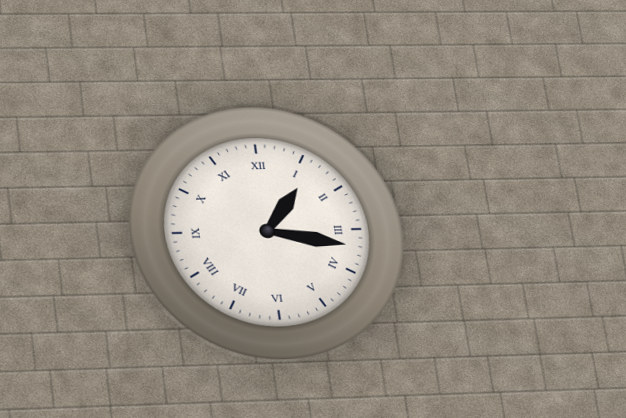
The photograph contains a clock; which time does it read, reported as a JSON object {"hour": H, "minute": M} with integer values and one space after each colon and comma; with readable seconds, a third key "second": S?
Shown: {"hour": 1, "minute": 17}
